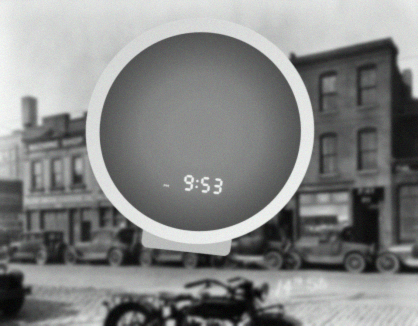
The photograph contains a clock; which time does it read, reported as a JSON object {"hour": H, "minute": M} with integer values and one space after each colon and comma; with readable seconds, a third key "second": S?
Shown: {"hour": 9, "minute": 53}
